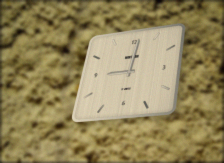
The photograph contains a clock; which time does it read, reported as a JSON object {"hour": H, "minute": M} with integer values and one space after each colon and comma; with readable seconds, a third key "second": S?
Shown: {"hour": 9, "minute": 1}
